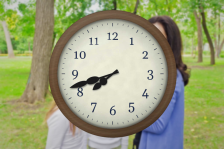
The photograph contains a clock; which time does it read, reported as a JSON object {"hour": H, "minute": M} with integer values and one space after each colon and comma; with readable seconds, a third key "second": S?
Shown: {"hour": 7, "minute": 42}
